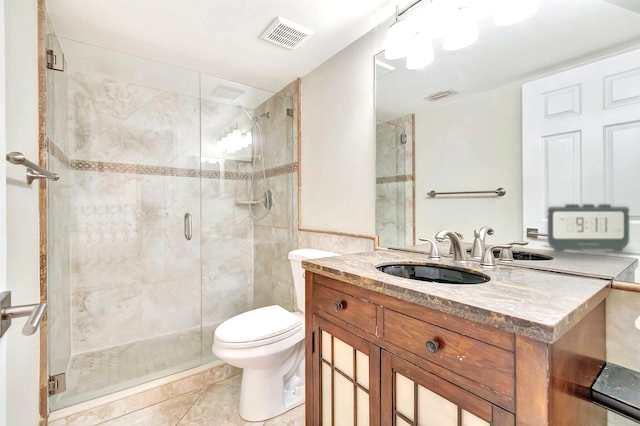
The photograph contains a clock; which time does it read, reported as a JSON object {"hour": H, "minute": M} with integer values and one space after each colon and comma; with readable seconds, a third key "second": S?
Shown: {"hour": 9, "minute": 11}
